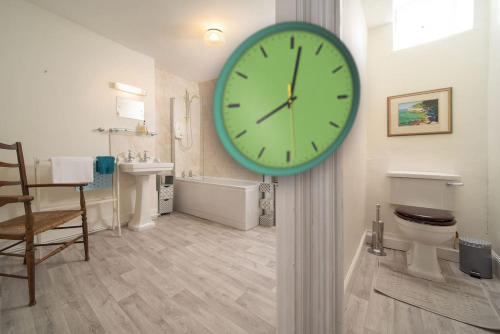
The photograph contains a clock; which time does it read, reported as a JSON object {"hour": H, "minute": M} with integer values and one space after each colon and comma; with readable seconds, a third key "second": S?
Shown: {"hour": 8, "minute": 1, "second": 29}
